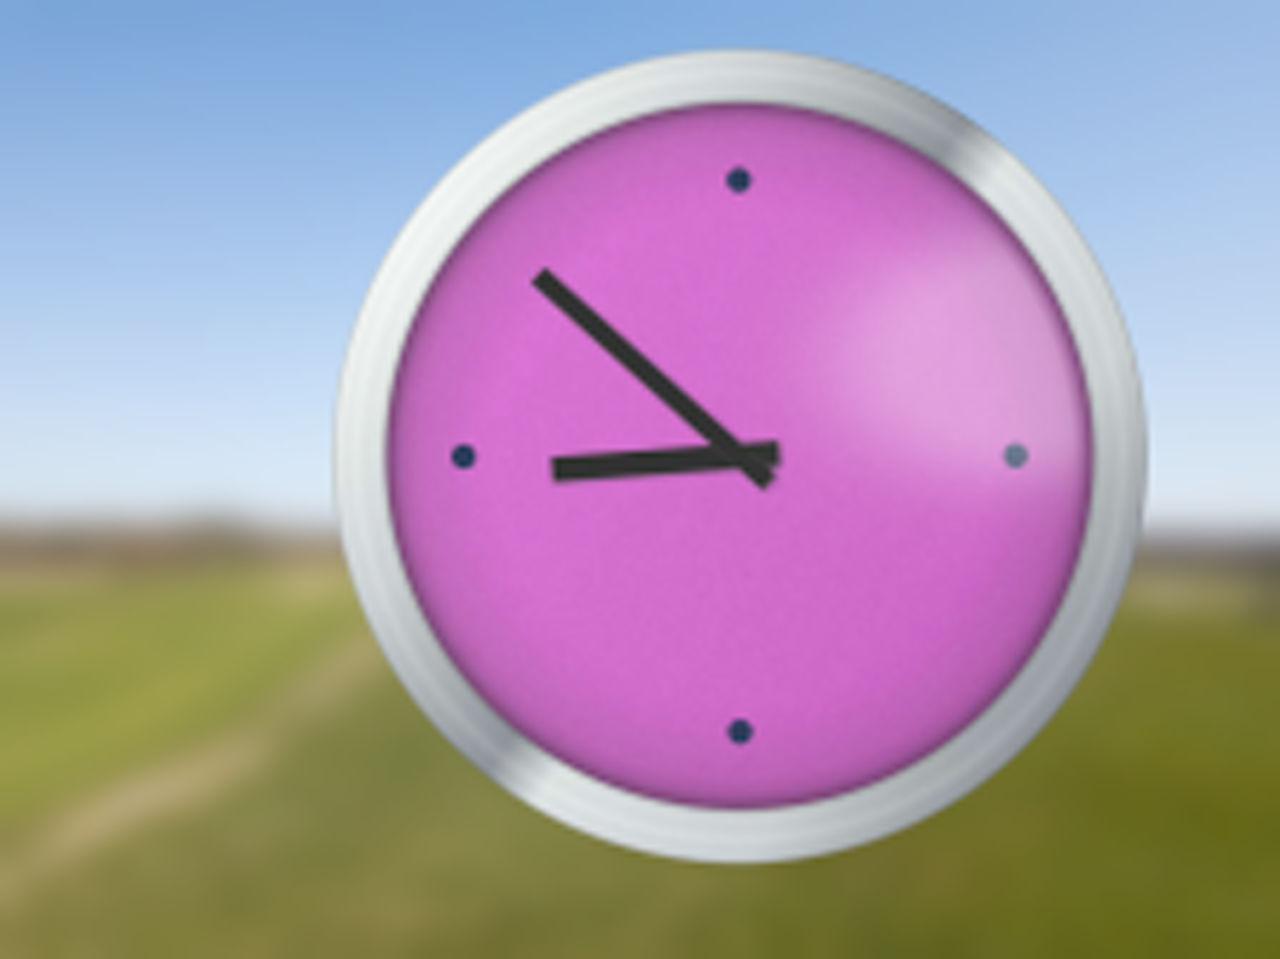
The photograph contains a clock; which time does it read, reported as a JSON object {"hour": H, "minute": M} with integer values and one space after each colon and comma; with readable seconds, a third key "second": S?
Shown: {"hour": 8, "minute": 52}
